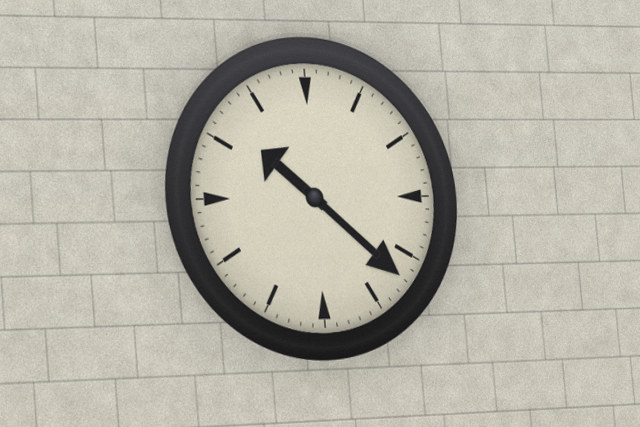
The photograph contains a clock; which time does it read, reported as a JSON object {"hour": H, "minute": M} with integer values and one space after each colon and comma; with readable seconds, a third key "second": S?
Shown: {"hour": 10, "minute": 22}
